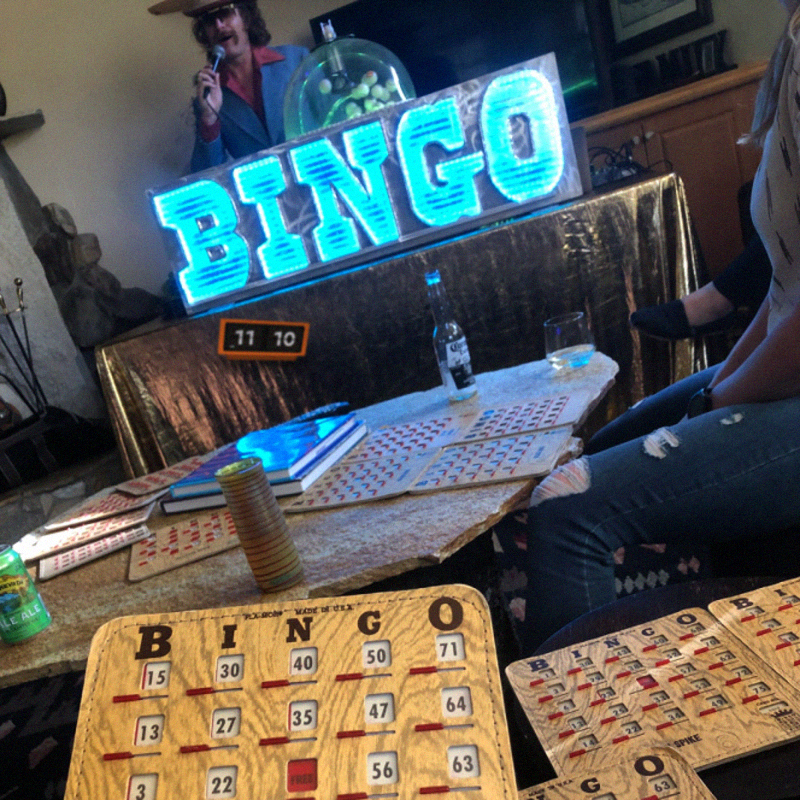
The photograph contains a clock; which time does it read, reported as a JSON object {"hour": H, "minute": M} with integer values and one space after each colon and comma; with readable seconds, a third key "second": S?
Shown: {"hour": 11, "minute": 10}
